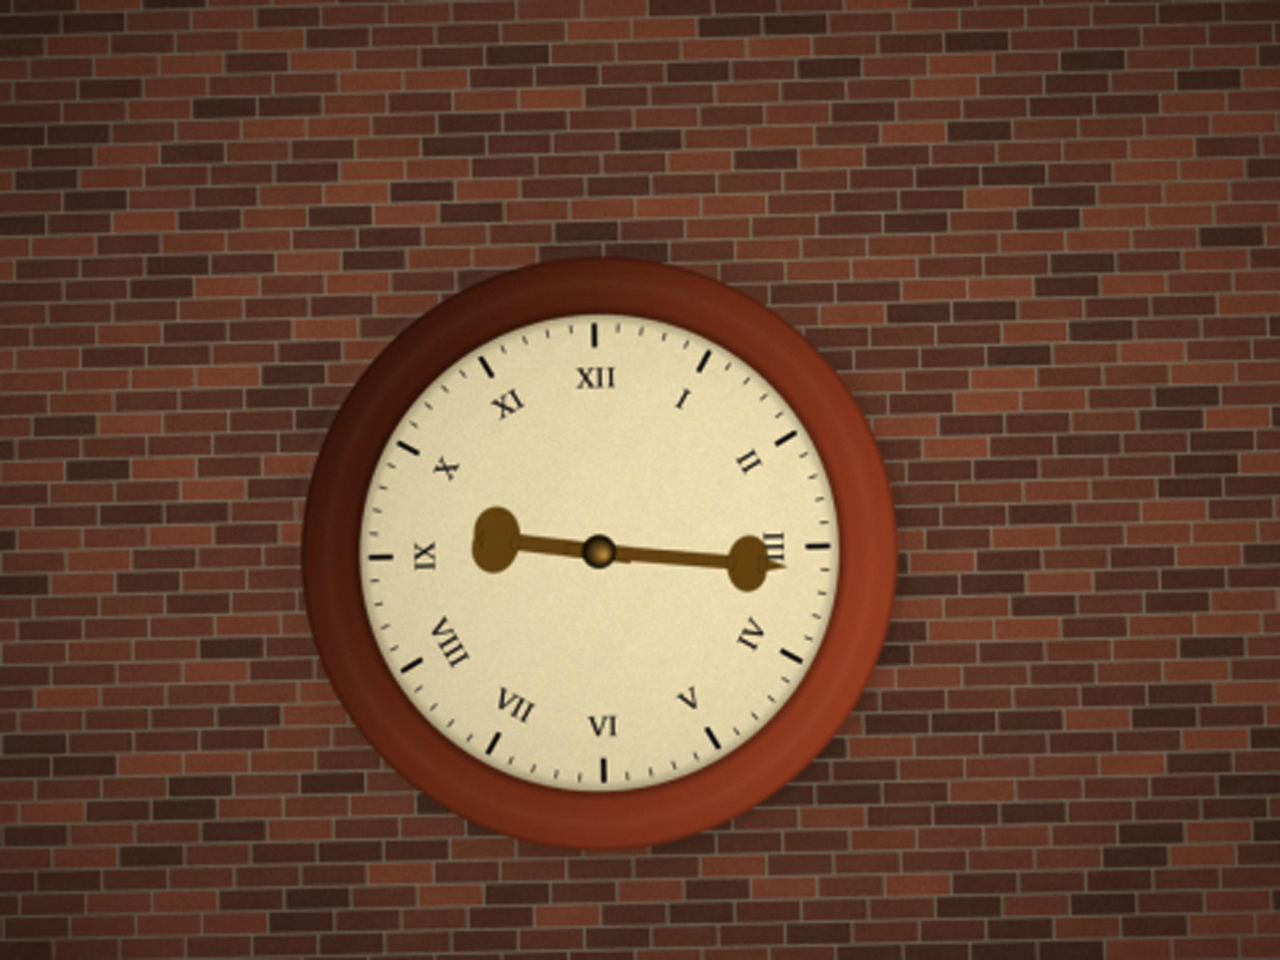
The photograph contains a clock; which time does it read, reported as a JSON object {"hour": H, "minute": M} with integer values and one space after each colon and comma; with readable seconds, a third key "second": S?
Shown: {"hour": 9, "minute": 16}
